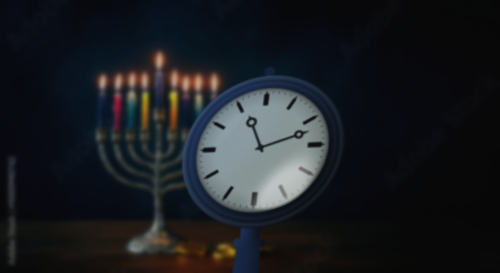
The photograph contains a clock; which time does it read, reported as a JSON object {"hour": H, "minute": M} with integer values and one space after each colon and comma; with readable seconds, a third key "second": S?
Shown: {"hour": 11, "minute": 12}
